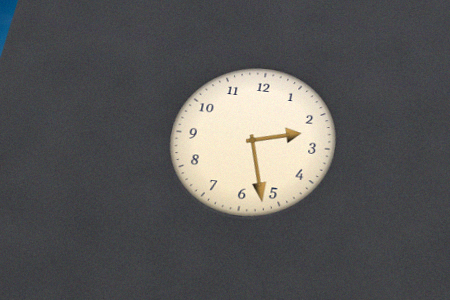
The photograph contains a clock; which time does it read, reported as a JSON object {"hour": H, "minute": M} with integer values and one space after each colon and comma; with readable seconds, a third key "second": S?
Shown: {"hour": 2, "minute": 27}
